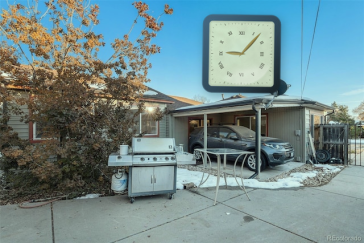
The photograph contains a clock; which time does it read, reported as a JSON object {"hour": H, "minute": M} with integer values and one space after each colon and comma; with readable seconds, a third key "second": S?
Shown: {"hour": 9, "minute": 7}
